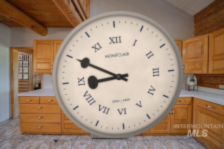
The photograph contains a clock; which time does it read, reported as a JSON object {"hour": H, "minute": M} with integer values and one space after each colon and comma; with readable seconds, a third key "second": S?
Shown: {"hour": 8, "minute": 50}
